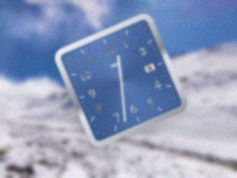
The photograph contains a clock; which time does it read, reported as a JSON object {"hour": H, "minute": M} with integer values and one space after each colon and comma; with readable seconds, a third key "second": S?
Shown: {"hour": 12, "minute": 33}
